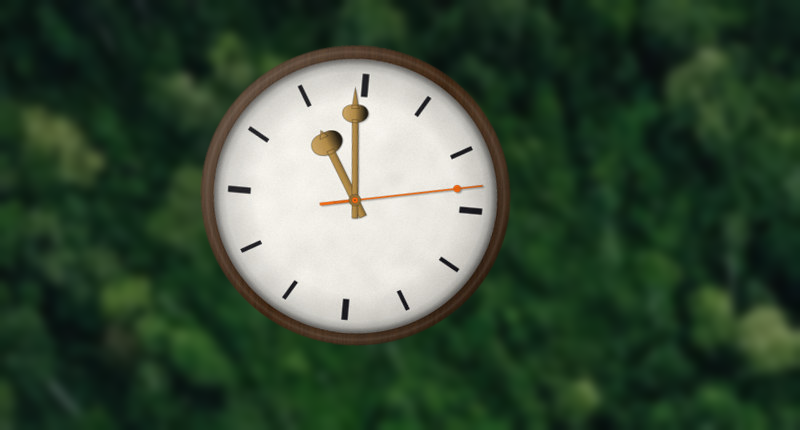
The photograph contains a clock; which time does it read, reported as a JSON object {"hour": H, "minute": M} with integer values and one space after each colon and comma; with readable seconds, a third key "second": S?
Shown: {"hour": 10, "minute": 59, "second": 13}
